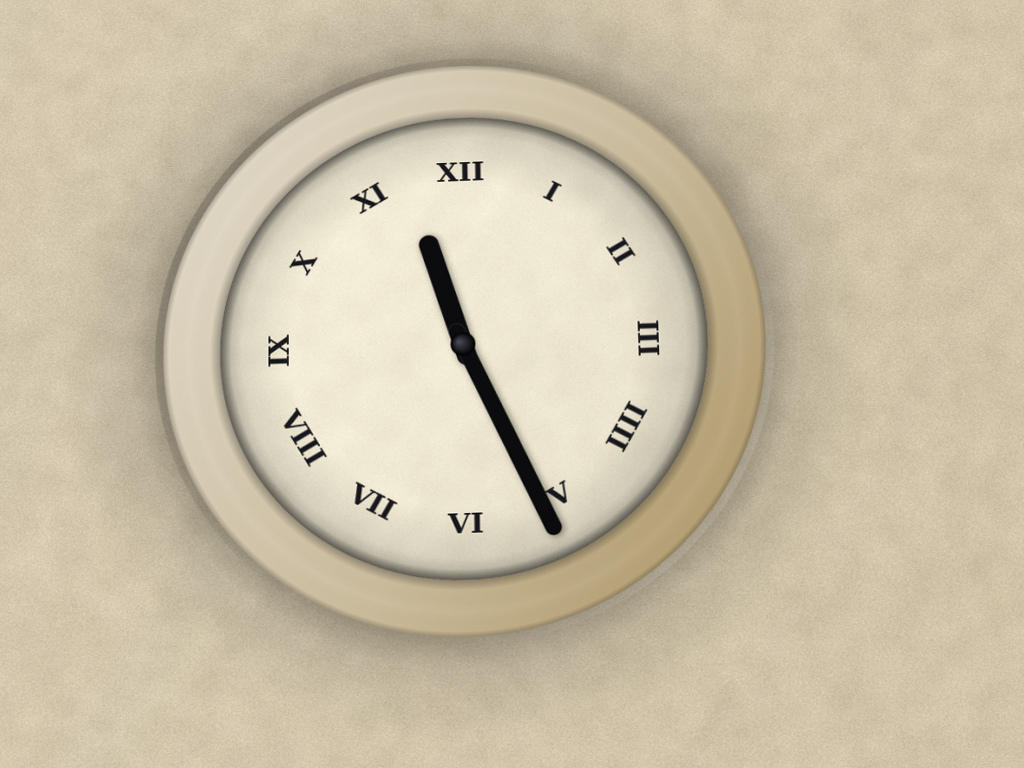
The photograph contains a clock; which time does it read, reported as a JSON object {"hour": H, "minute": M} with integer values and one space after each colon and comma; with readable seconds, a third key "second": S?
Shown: {"hour": 11, "minute": 26}
